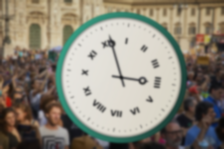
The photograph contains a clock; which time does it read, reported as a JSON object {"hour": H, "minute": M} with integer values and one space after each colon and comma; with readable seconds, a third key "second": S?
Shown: {"hour": 4, "minute": 1}
